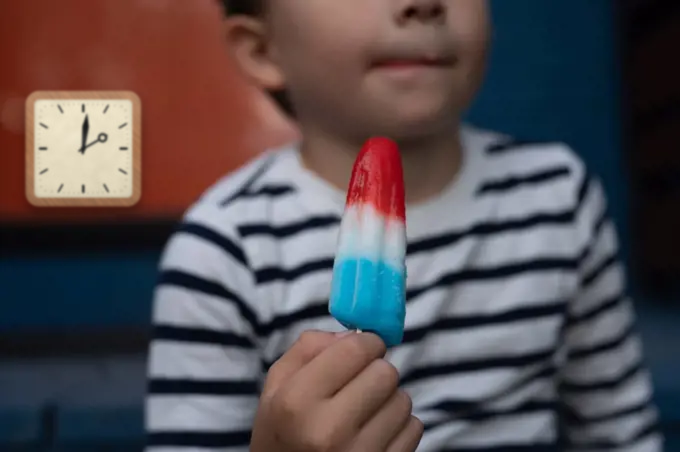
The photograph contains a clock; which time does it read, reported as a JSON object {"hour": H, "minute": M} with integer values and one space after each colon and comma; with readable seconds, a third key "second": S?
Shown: {"hour": 2, "minute": 1}
